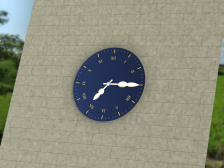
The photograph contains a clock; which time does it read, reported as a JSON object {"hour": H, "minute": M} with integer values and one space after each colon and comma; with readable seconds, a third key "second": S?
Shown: {"hour": 7, "minute": 15}
